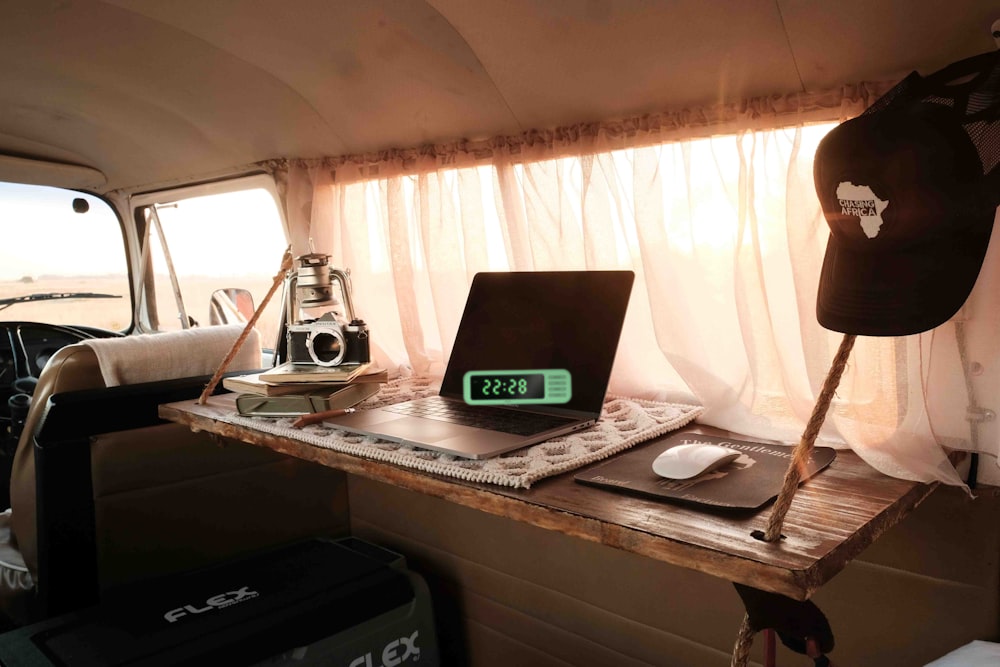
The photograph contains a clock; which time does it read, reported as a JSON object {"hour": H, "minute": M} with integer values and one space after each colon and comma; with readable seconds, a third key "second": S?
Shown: {"hour": 22, "minute": 28}
